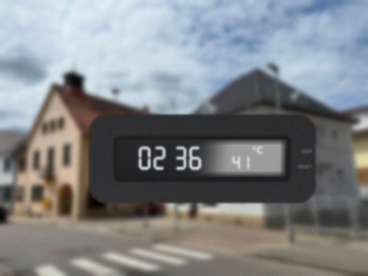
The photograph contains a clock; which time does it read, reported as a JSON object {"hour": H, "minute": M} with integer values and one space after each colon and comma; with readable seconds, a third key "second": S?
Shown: {"hour": 2, "minute": 36}
